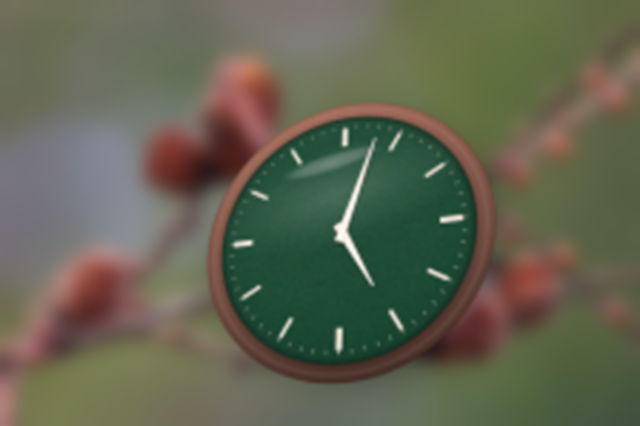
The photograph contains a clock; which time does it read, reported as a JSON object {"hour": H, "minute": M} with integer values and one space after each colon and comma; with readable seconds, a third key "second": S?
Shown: {"hour": 5, "minute": 3}
